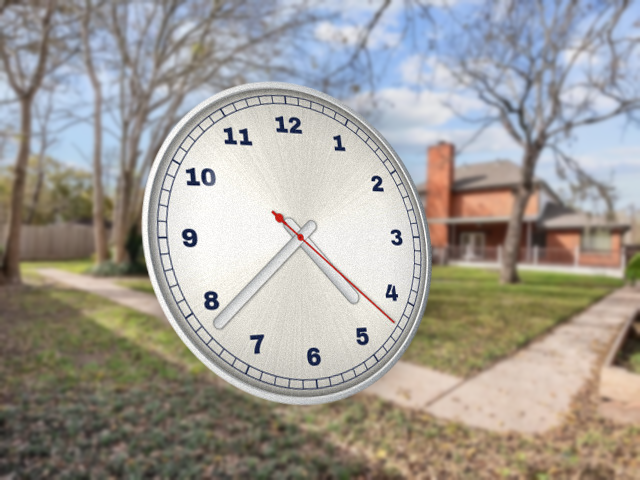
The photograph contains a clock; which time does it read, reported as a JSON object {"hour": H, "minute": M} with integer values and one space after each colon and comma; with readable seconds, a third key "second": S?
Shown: {"hour": 4, "minute": 38, "second": 22}
